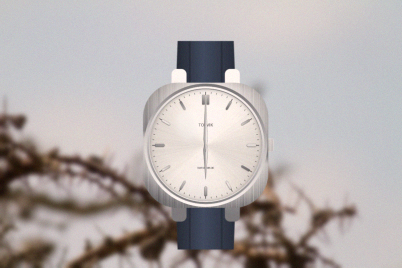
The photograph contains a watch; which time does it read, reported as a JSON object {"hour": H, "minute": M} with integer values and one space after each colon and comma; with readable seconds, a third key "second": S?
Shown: {"hour": 6, "minute": 0}
